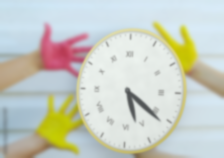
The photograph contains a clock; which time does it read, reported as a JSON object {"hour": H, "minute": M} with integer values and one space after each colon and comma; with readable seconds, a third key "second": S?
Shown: {"hour": 5, "minute": 21}
